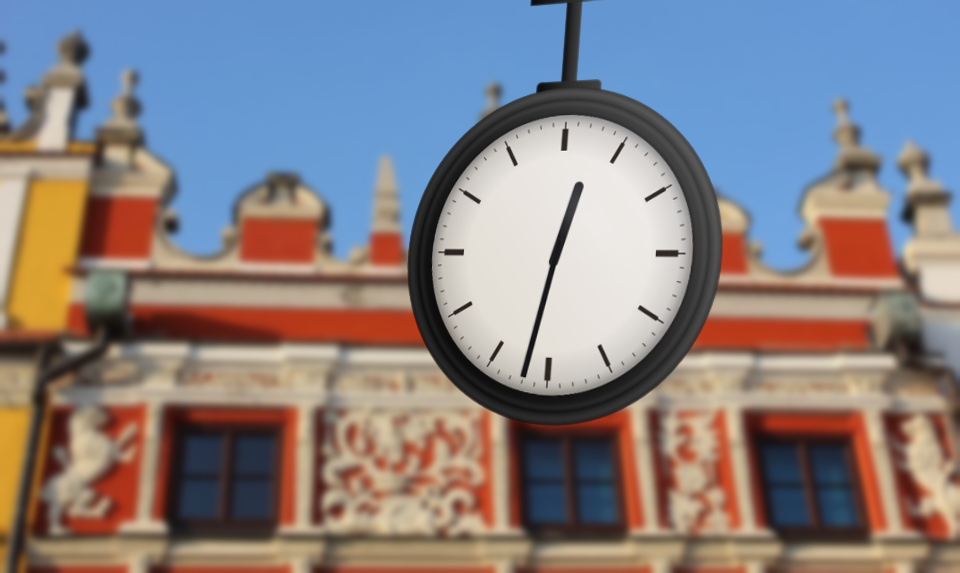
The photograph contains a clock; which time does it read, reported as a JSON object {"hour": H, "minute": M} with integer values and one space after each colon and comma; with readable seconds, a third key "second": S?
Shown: {"hour": 12, "minute": 32}
